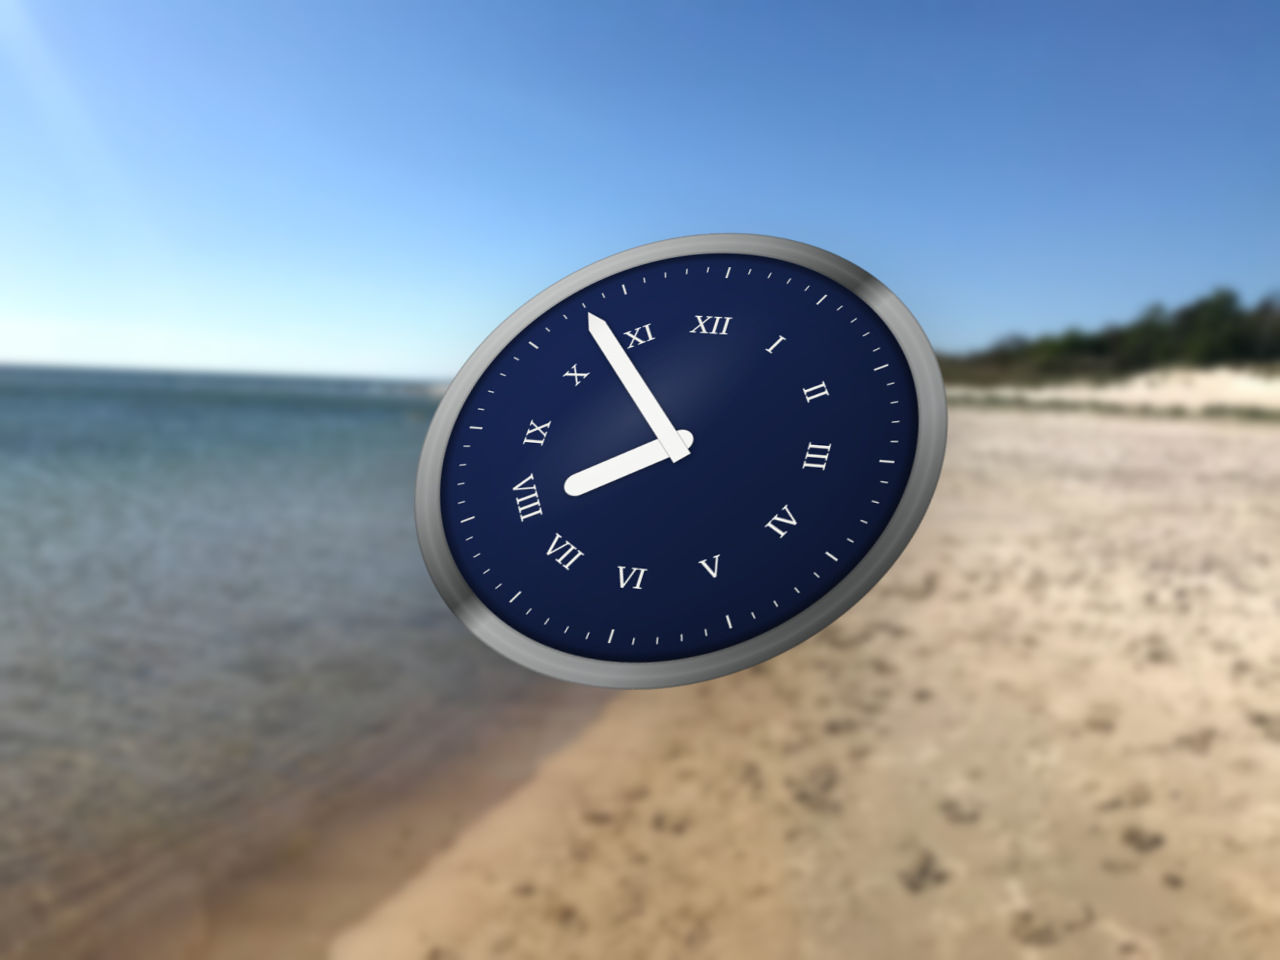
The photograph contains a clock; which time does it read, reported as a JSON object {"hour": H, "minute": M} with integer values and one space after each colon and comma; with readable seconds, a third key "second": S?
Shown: {"hour": 7, "minute": 53}
